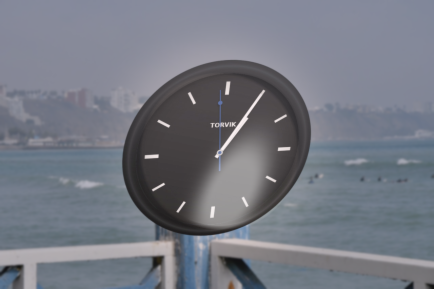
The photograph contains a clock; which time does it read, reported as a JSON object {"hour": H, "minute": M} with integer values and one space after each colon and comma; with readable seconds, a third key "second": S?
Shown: {"hour": 1, "minute": 4, "second": 59}
